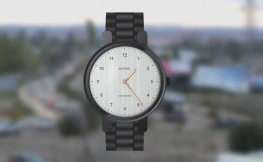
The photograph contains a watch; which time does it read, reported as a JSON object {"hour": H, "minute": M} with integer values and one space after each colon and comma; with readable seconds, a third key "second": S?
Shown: {"hour": 1, "minute": 24}
